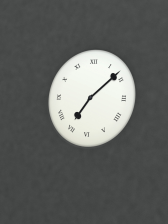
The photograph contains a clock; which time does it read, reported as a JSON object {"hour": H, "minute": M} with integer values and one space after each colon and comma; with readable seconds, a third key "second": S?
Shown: {"hour": 7, "minute": 8}
